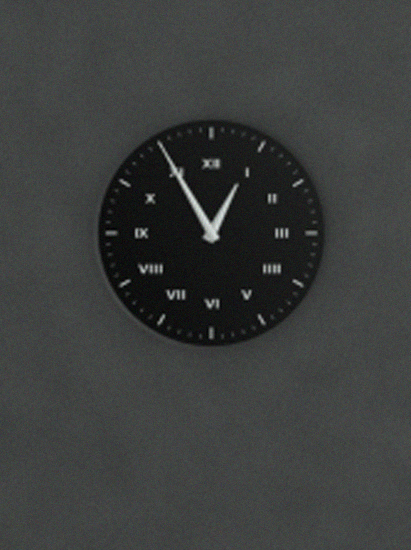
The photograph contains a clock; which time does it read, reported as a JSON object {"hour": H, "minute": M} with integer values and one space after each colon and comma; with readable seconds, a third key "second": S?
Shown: {"hour": 12, "minute": 55}
